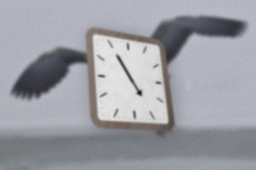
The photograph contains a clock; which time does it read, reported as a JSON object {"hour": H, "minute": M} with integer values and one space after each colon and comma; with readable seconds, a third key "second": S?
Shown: {"hour": 4, "minute": 55}
